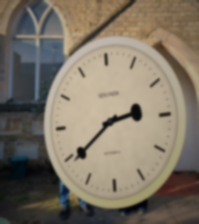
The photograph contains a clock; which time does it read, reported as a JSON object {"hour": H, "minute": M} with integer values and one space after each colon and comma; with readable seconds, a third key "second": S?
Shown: {"hour": 2, "minute": 39}
